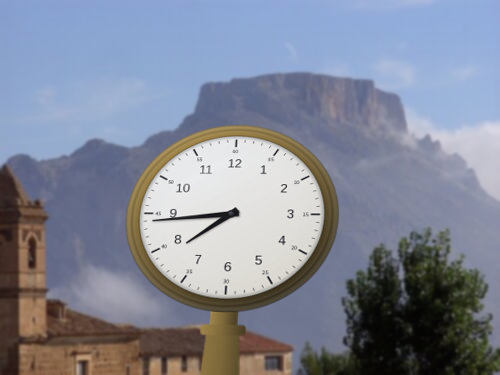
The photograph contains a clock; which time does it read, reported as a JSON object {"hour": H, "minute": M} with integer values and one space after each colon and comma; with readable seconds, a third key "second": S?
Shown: {"hour": 7, "minute": 44}
